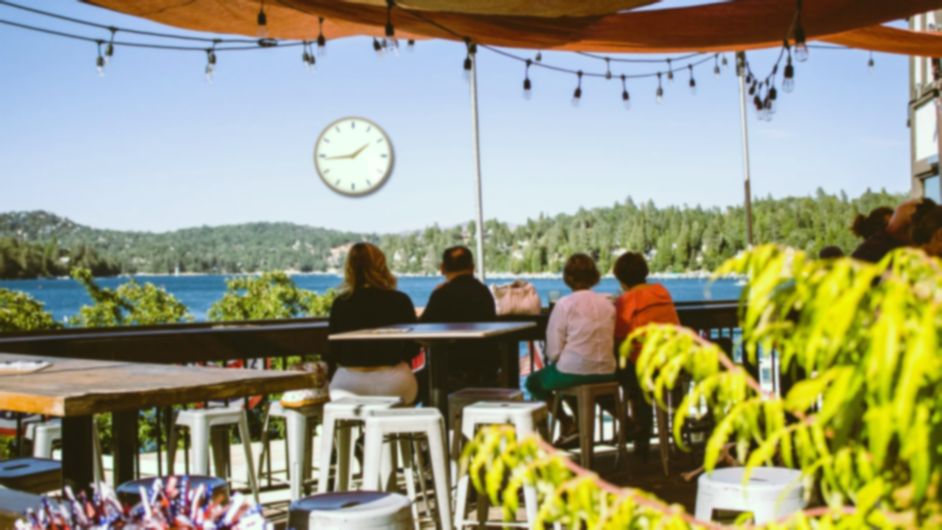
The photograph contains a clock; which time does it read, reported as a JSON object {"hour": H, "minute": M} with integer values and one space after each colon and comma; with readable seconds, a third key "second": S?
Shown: {"hour": 1, "minute": 44}
